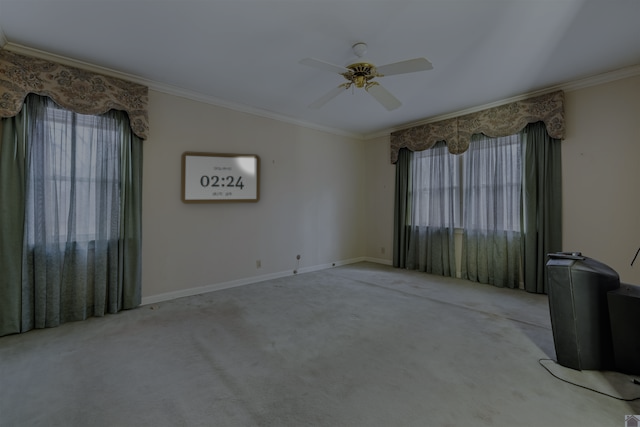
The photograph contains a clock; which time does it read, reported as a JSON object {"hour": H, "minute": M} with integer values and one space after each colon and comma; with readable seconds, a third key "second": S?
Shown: {"hour": 2, "minute": 24}
